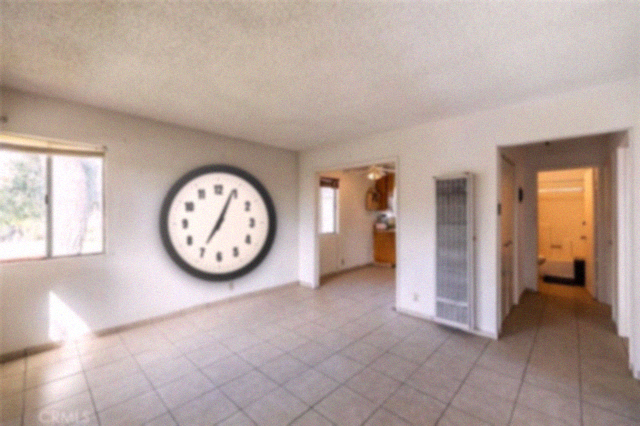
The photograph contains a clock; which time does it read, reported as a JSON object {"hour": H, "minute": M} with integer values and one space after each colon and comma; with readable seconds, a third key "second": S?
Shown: {"hour": 7, "minute": 4}
